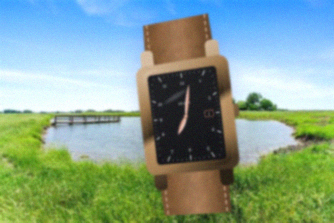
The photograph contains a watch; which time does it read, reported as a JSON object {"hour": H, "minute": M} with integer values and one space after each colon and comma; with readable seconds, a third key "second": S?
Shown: {"hour": 7, "minute": 2}
